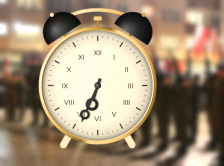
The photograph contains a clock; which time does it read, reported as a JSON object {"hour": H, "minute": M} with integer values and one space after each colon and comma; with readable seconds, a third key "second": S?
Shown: {"hour": 6, "minute": 34}
